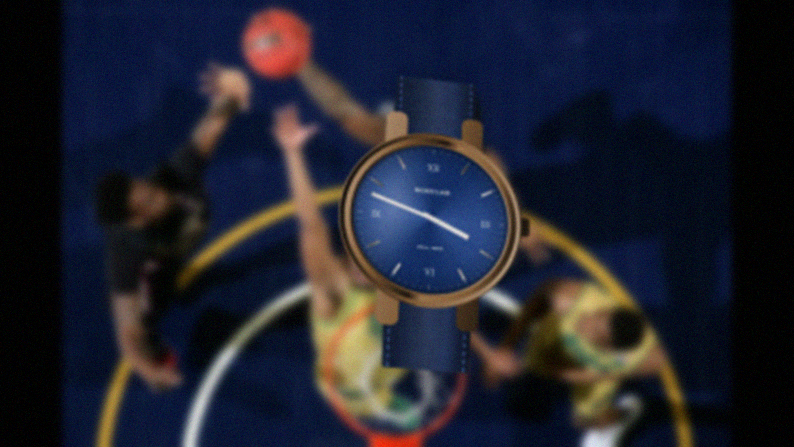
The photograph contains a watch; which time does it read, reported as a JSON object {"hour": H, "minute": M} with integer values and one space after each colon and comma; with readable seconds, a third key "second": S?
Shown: {"hour": 3, "minute": 48}
